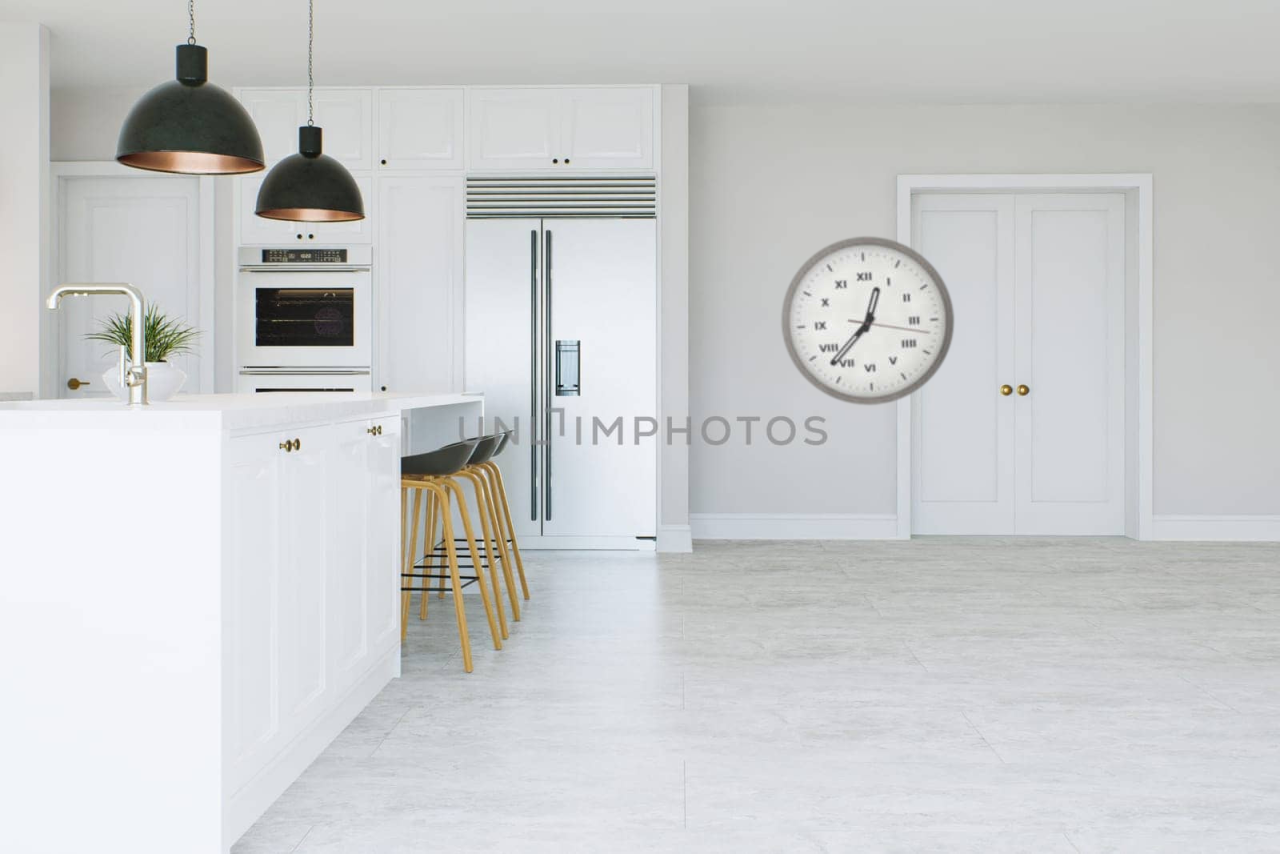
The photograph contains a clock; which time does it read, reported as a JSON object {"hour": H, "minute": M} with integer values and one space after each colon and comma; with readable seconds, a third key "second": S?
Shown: {"hour": 12, "minute": 37, "second": 17}
